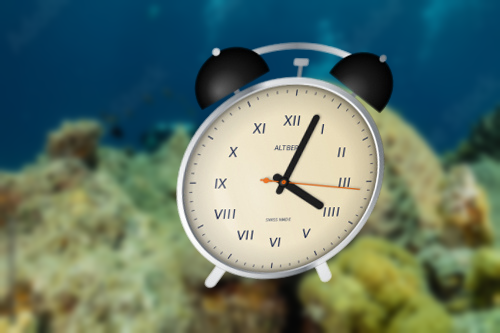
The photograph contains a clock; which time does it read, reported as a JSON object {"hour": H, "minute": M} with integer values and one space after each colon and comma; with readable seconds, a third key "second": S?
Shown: {"hour": 4, "minute": 3, "second": 16}
